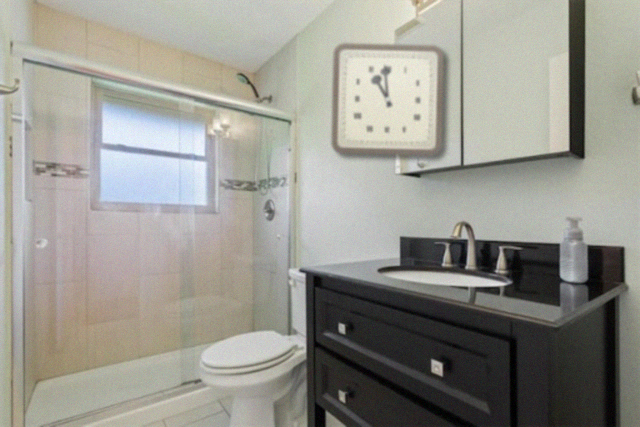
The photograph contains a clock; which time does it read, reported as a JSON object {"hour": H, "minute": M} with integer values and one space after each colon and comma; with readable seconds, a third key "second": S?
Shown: {"hour": 10, "minute": 59}
